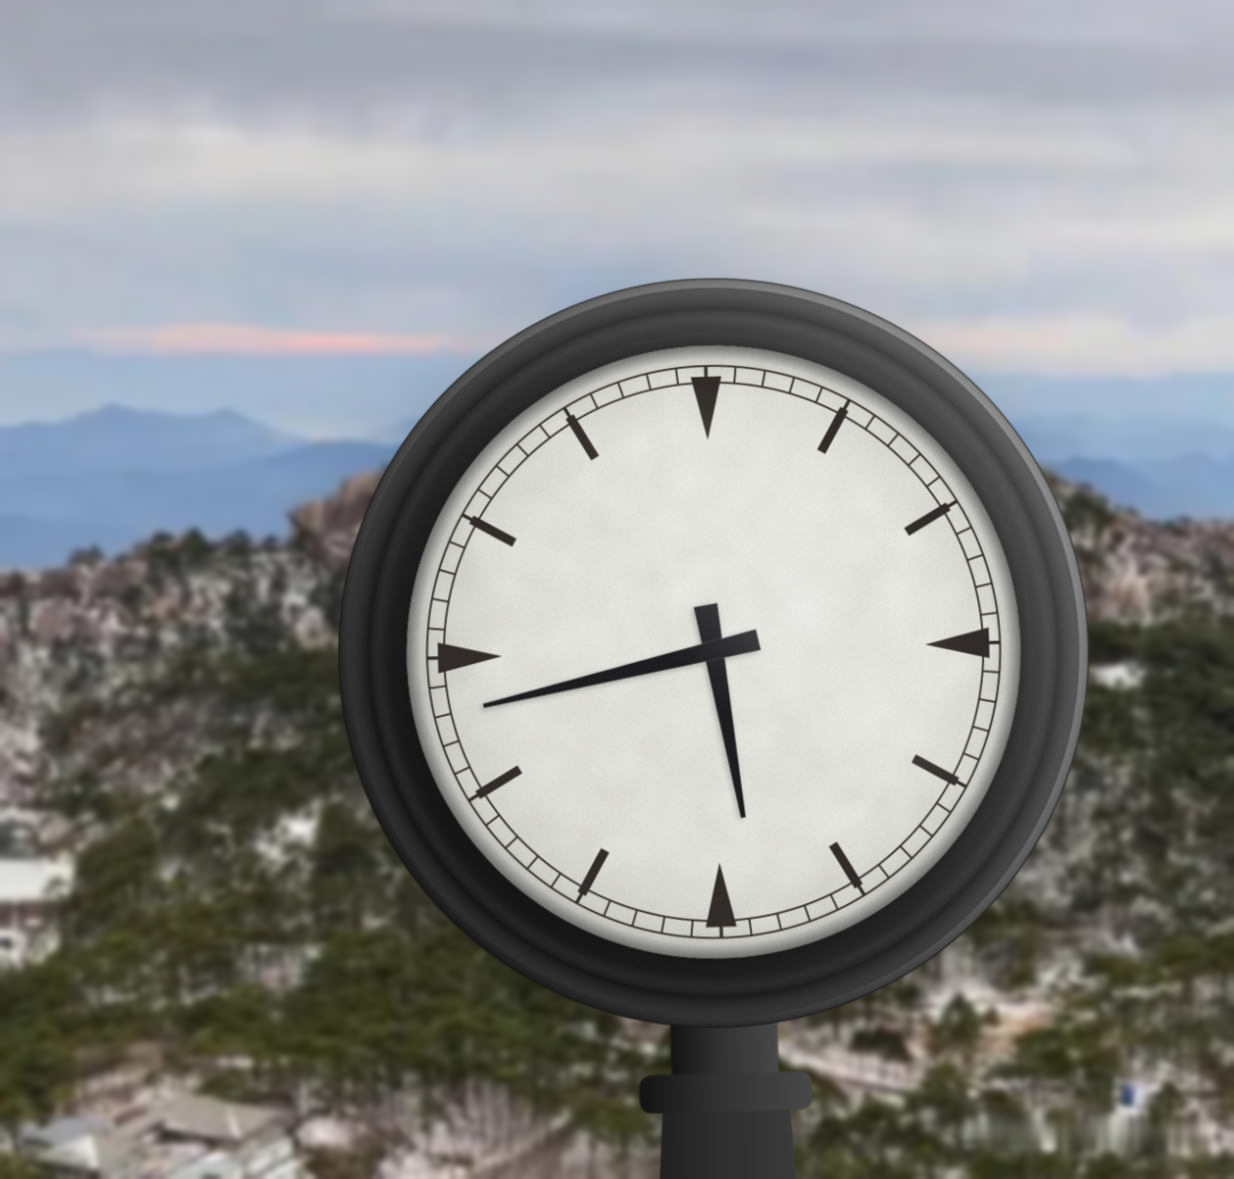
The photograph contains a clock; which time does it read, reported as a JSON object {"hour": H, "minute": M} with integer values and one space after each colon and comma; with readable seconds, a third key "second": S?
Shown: {"hour": 5, "minute": 43}
